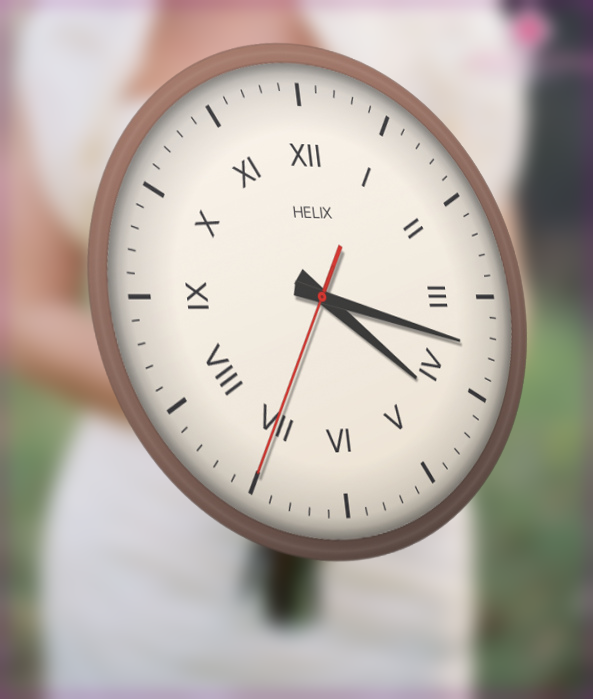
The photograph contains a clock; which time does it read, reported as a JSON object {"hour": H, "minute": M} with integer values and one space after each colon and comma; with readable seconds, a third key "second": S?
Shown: {"hour": 4, "minute": 17, "second": 35}
